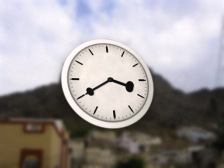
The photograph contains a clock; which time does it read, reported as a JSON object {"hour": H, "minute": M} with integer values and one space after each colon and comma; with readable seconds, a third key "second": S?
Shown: {"hour": 3, "minute": 40}
